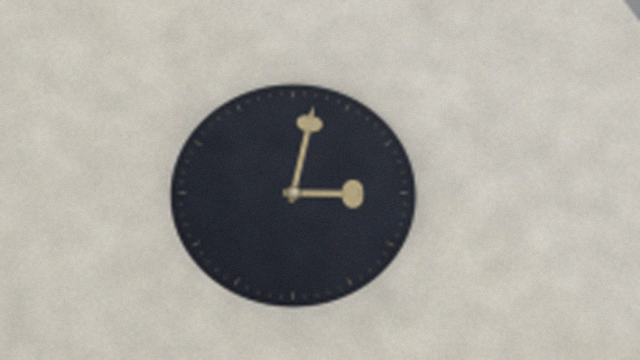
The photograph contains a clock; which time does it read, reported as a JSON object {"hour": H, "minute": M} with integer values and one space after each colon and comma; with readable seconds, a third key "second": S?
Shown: {"hour": 3, "minute": 2}
